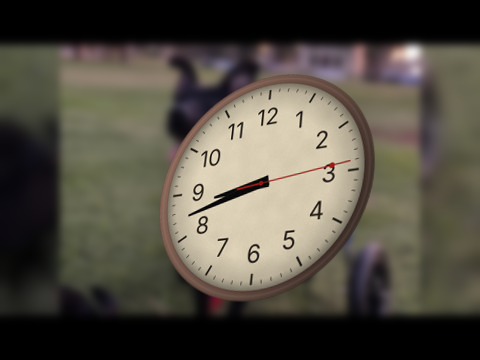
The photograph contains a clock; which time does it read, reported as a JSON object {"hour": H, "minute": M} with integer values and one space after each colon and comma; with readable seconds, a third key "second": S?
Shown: {"hour": 8, "minute": 42, "second": 14}
